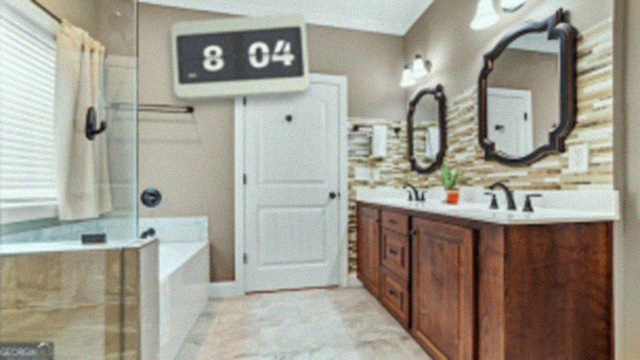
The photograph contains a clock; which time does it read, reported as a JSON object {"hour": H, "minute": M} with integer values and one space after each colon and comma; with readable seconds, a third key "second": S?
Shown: {"hour": 8, "minute": 4}
